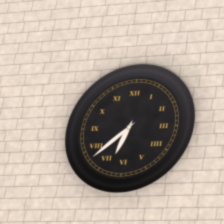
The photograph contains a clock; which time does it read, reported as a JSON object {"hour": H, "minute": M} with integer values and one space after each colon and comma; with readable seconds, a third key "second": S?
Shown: {"hour": 6, "minute": 38}
